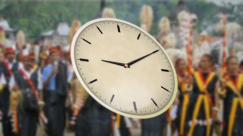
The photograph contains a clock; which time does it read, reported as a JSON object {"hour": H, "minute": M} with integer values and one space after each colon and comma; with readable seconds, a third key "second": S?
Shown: {"hour": 9, "minute": 10}
